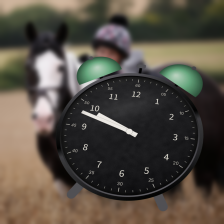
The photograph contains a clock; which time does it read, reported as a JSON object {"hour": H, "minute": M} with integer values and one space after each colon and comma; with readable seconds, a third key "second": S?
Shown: {"hour": 9, "minute": 48}
